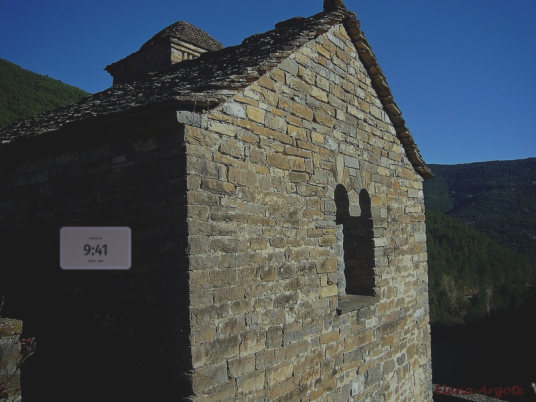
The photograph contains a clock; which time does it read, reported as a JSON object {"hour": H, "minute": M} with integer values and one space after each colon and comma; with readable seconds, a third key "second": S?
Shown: {"hour": 9, "minute": 41}
